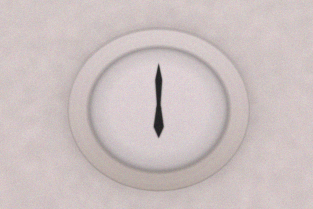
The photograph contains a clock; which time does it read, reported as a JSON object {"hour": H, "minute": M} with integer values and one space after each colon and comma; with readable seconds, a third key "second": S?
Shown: {"hour": 6, "minute": 0}
